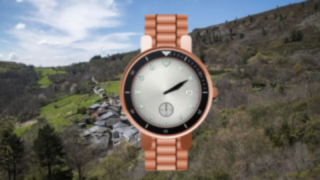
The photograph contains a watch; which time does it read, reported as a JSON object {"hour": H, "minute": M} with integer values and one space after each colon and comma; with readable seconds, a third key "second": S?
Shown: {"hour": 2, "minute": 10}
